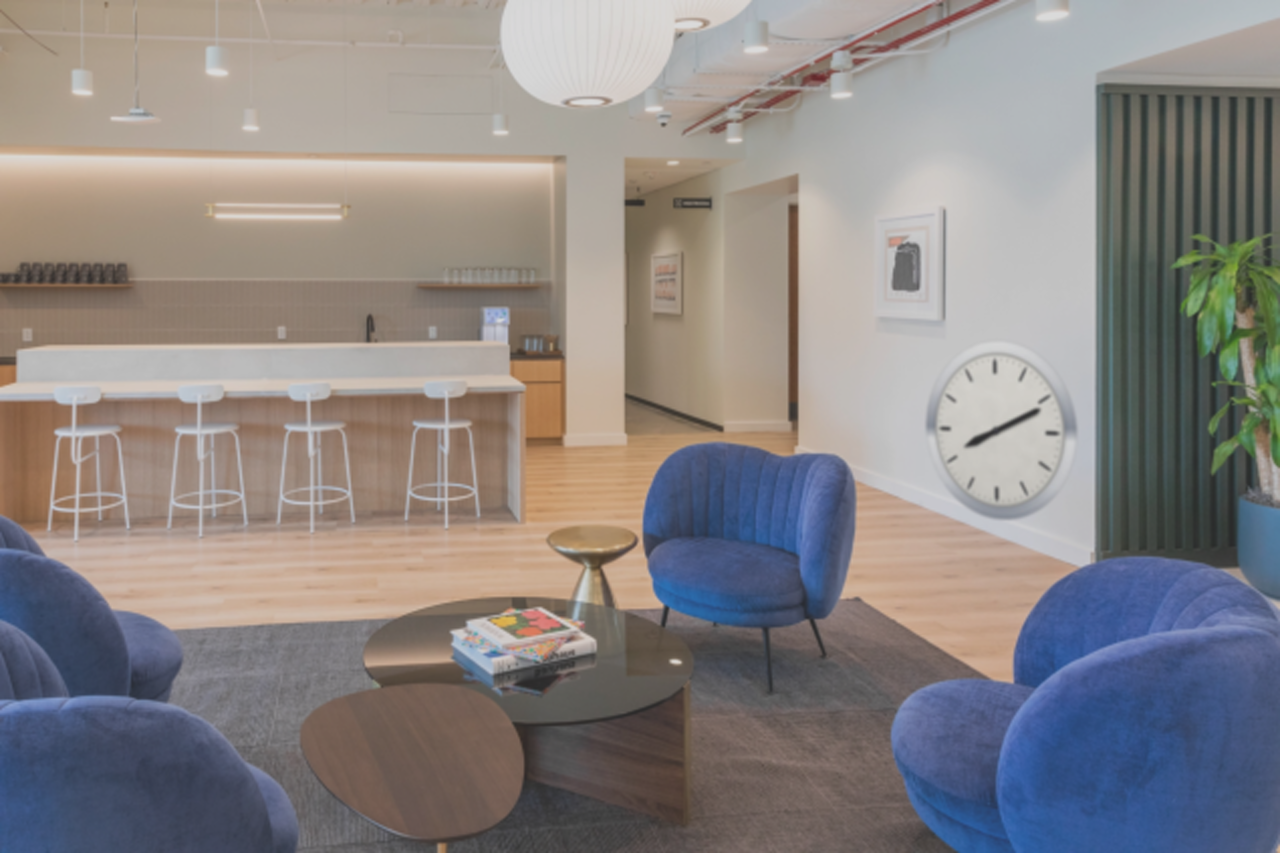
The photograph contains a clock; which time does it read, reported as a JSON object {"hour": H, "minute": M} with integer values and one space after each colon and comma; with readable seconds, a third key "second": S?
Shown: {"hour": 8, "minute": 11}
